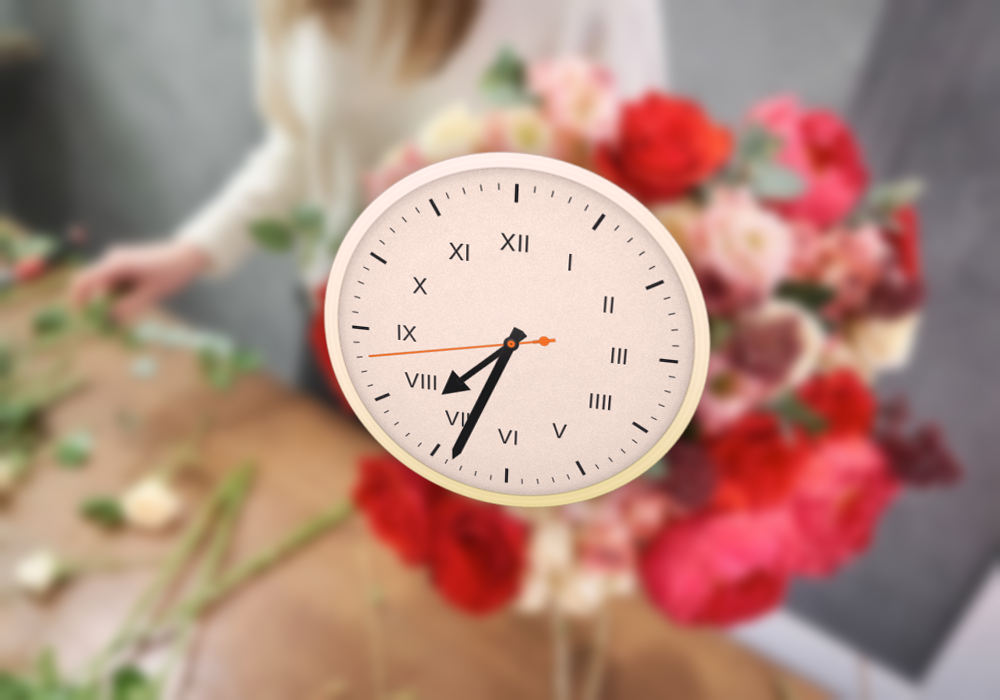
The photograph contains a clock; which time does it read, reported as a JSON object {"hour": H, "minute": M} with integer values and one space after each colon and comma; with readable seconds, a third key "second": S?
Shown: {"hour": 7, "minute": 33, "second": 43}
